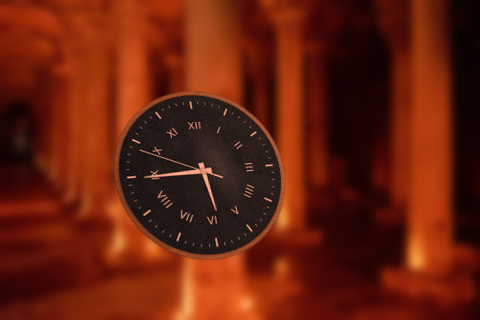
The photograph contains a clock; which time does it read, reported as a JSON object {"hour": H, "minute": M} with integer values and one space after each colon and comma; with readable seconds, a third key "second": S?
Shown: {"hour": 5, "minute": 44, "second": 49}
